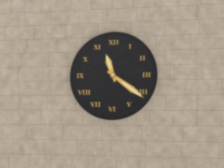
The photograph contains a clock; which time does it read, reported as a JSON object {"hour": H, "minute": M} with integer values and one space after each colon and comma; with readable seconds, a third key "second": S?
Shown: {"hour": 11, "minute": 21}
